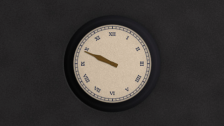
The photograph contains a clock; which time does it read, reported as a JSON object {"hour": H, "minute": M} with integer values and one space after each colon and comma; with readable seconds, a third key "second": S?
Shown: {"hour": 9, "minute": 49}
